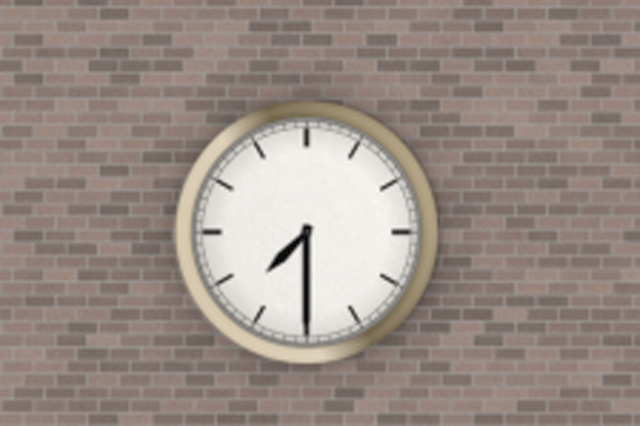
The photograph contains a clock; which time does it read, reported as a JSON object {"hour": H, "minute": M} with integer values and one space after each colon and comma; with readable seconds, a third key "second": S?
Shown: {"hour": 7, "minute": 30}
